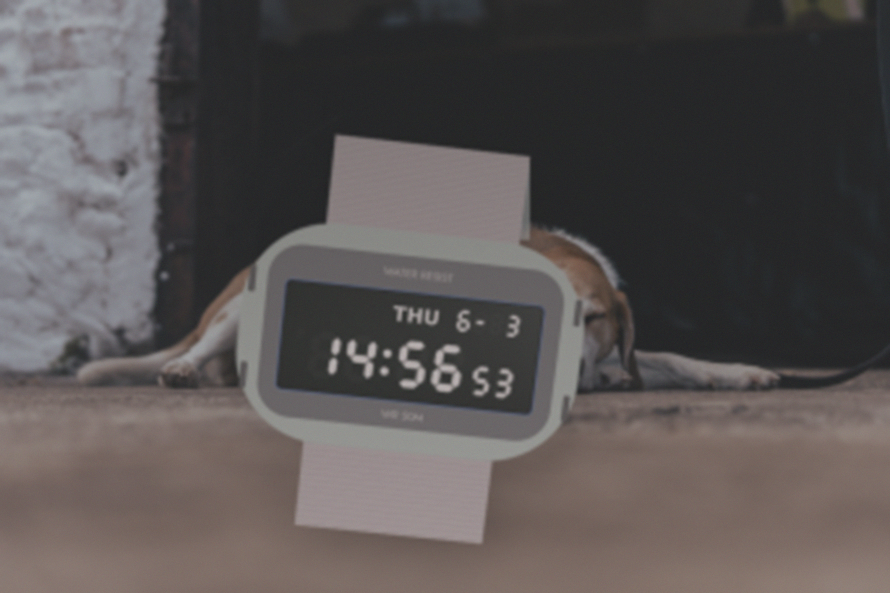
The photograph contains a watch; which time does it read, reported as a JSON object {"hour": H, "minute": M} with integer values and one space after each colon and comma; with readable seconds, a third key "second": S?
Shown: {"hour": 14, "minute": 56, "second": 53}
